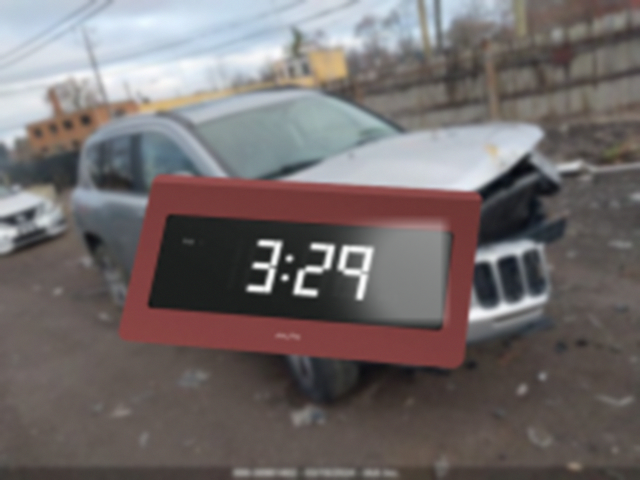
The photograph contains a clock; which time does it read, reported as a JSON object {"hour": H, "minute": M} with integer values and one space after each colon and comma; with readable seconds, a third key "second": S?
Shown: {"hour": 3, "minute": 29}
